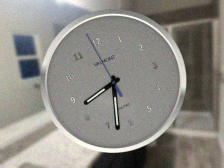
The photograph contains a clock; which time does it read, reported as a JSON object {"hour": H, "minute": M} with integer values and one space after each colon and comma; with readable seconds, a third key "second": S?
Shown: {"hour": 8, "minute": 32, "second": 59}
